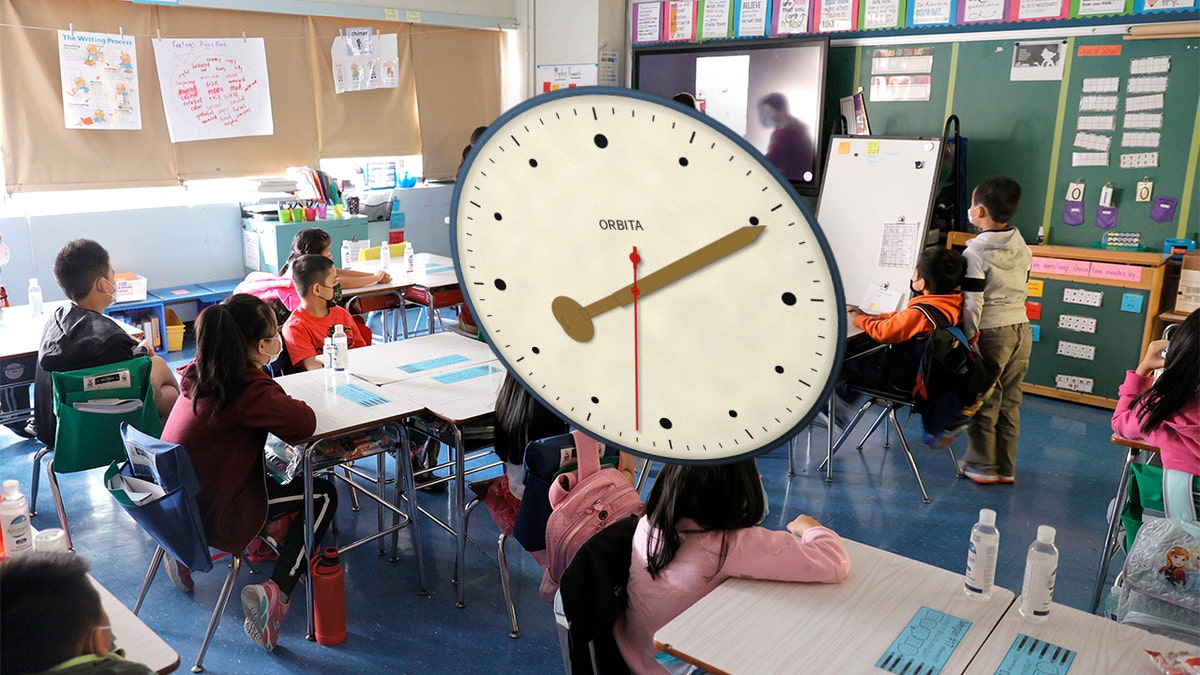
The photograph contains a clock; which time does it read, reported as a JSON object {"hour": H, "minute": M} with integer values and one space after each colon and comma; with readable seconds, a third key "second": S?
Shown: {"hour": 8, "minute": 10, "second": 32}
